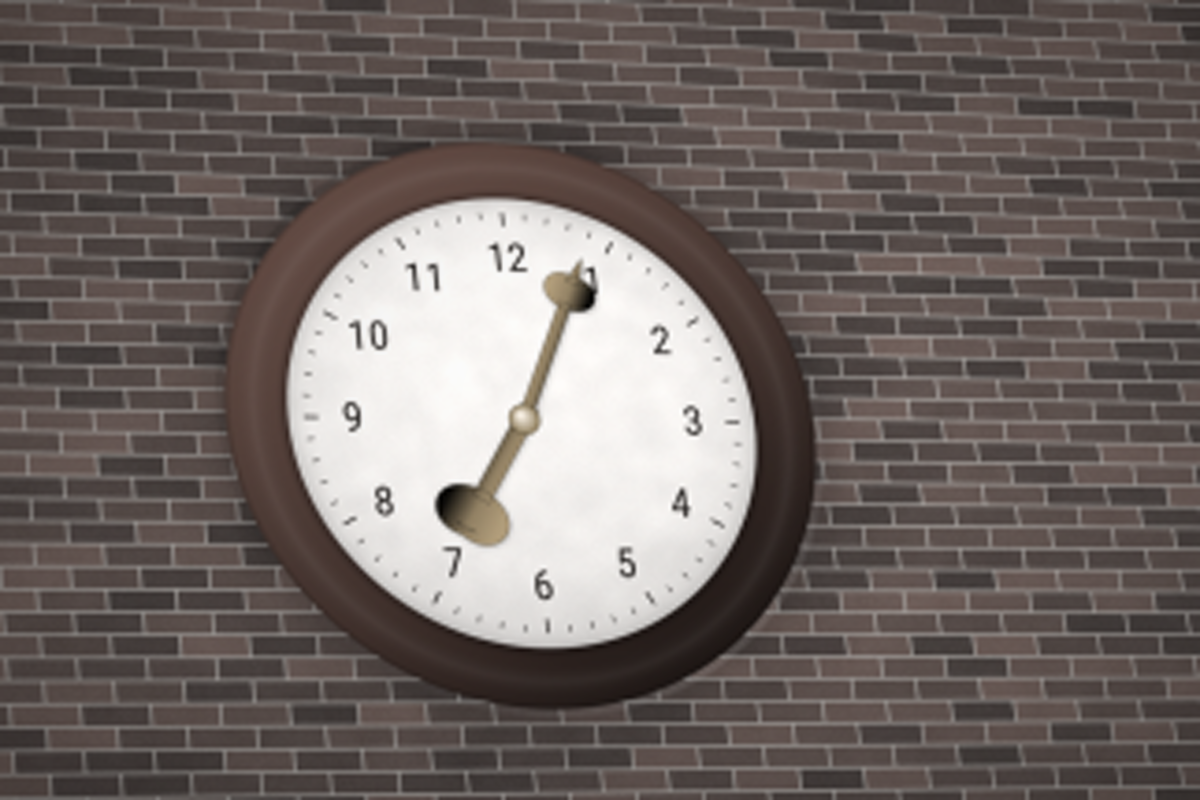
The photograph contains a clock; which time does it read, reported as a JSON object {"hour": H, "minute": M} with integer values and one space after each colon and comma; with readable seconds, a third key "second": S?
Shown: {"hour": 7, "minute": 4}
